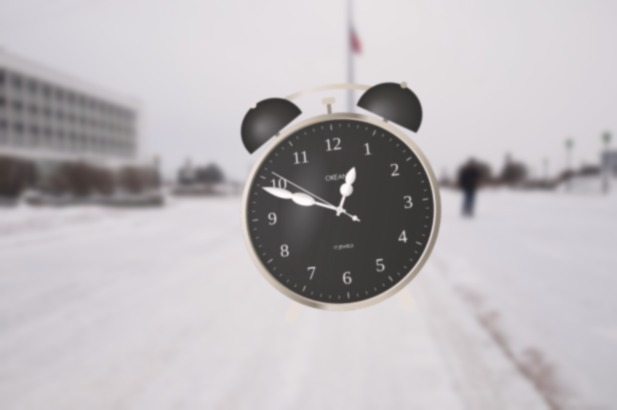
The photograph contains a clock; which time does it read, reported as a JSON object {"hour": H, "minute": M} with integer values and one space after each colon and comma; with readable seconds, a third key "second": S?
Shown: {"hour": 12, "minute": 48, "second": 51}
